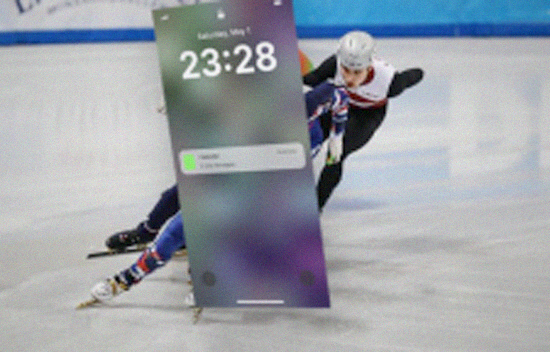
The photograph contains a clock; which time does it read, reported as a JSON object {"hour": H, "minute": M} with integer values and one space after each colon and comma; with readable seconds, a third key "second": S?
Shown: {"hour": 23, "minute": 28}
